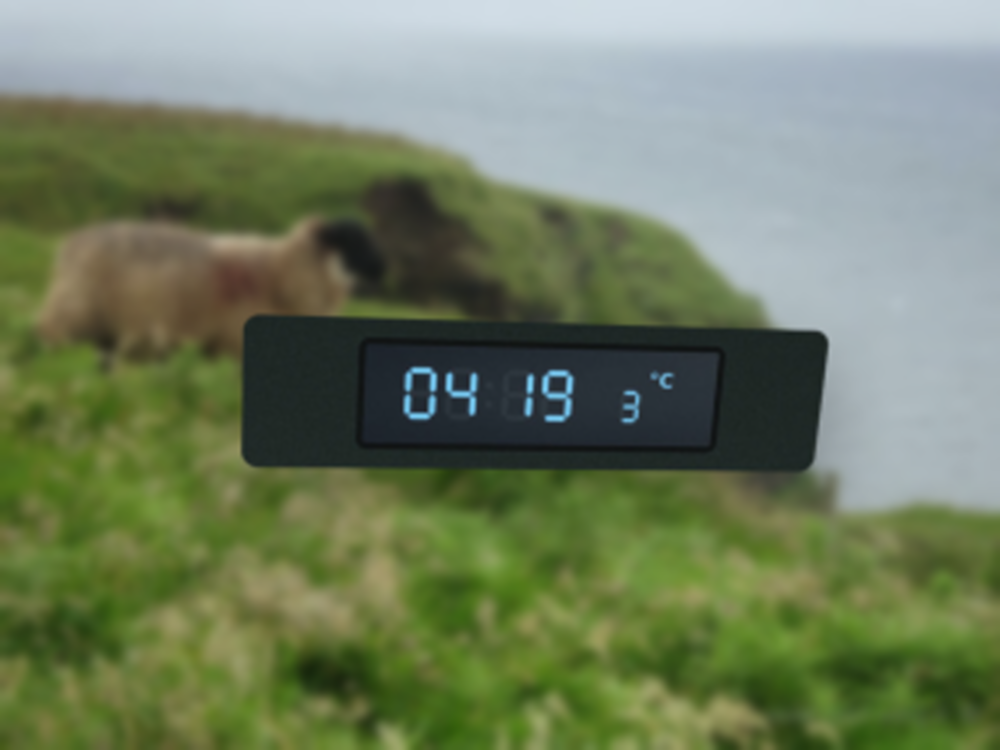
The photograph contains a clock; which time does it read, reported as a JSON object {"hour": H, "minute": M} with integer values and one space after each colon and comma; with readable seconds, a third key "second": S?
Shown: {"hour": 4, "minute": 19}
